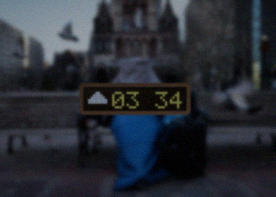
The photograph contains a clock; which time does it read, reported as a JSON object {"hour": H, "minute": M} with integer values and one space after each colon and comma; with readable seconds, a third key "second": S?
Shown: {"hour": 3, "minute": 34}
